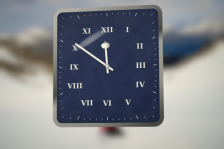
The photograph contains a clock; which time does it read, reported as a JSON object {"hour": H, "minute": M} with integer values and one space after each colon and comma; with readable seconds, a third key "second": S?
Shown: {"hour": 11, "minute": 51}
